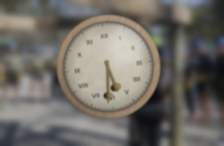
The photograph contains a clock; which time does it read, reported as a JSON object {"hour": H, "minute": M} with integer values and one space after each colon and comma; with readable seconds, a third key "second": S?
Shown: {"hour": 5, "minute": 31}
